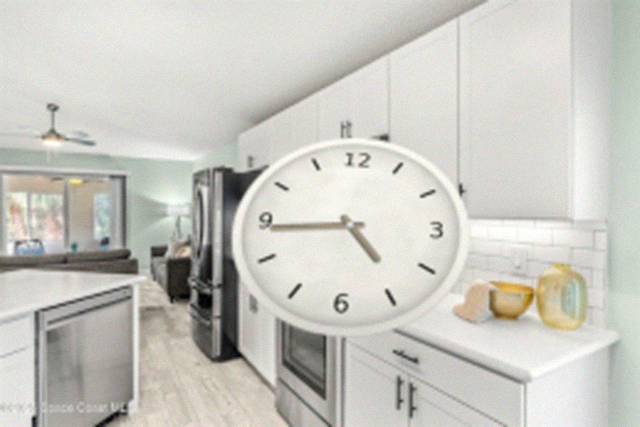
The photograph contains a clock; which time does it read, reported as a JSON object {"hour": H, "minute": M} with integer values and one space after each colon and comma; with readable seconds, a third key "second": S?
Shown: {"hour": 4, "minute": 44}
